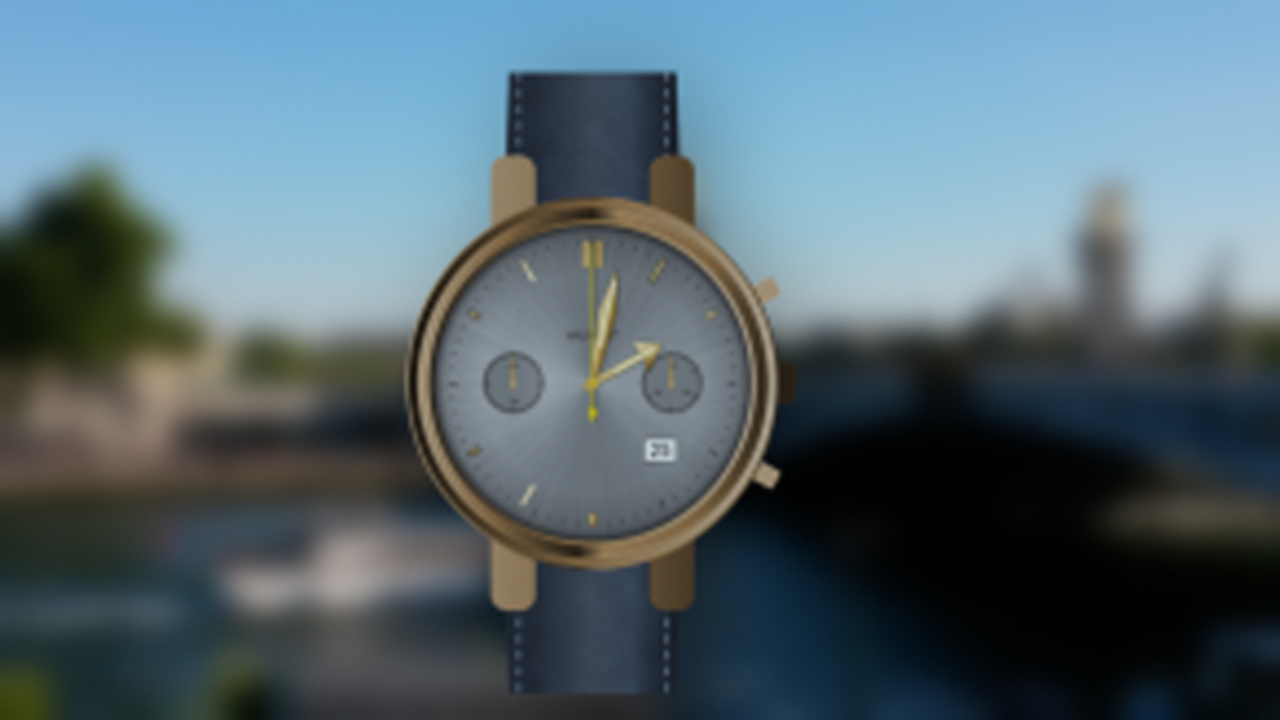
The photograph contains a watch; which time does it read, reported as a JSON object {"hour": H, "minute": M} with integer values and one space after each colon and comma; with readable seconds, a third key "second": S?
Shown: {"hour": 2, "minute": 2}
